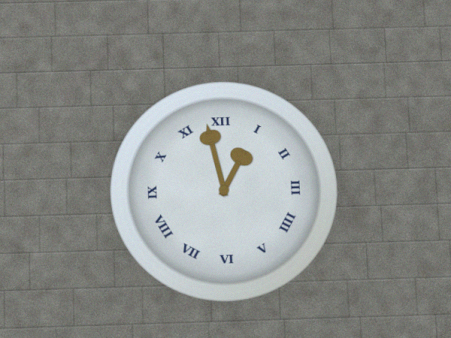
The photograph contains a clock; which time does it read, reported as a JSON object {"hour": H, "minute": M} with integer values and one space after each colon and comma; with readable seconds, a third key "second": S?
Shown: {"hour": 12, "minute": 58}
